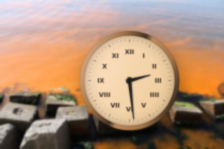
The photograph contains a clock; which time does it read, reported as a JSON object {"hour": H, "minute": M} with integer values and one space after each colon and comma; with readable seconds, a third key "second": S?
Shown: {"hour": 2, "minute": 29}
